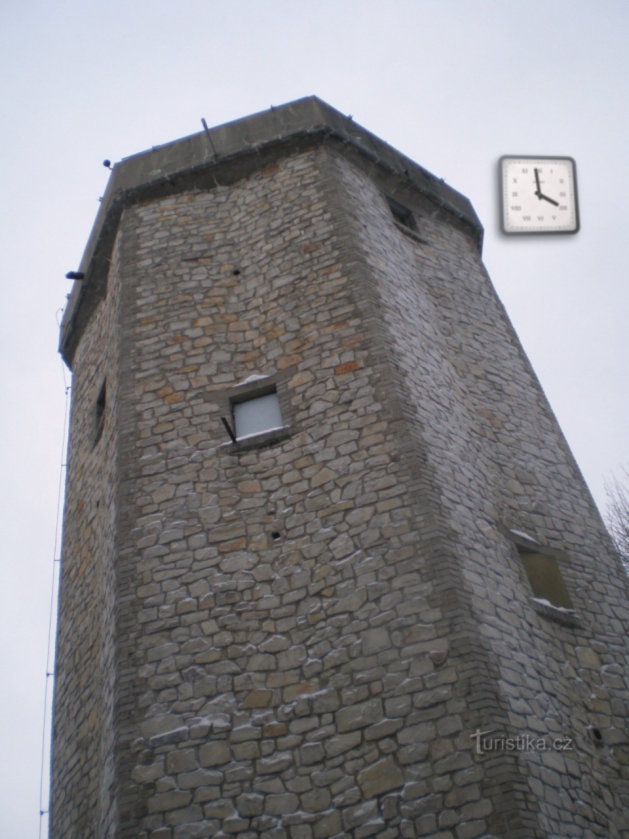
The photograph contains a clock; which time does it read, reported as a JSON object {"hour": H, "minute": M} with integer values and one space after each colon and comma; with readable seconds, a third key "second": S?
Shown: {"hour": 3, "minute": 59}
